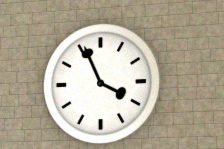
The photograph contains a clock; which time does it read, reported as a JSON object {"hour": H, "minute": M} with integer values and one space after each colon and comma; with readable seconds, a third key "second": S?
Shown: {"hour": 3, "minute": 56}
